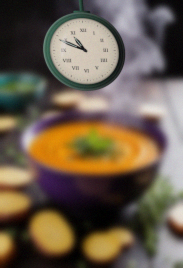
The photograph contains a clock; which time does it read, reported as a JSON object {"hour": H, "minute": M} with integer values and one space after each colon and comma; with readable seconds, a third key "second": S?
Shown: {"hour": 10, "minute": 49}
